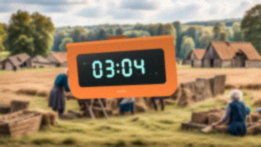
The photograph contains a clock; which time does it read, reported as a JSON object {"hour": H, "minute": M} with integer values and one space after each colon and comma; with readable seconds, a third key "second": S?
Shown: {"hour": 3, "minute": 4}
